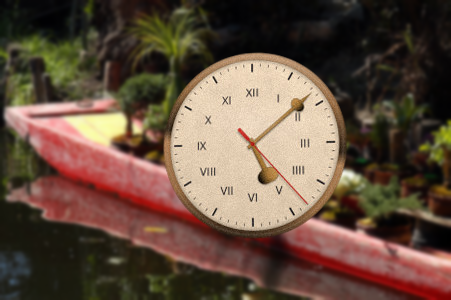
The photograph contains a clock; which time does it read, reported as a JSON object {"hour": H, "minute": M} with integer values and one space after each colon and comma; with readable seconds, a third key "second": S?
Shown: {"hour": 5, "minute": 8, "second": 23}
